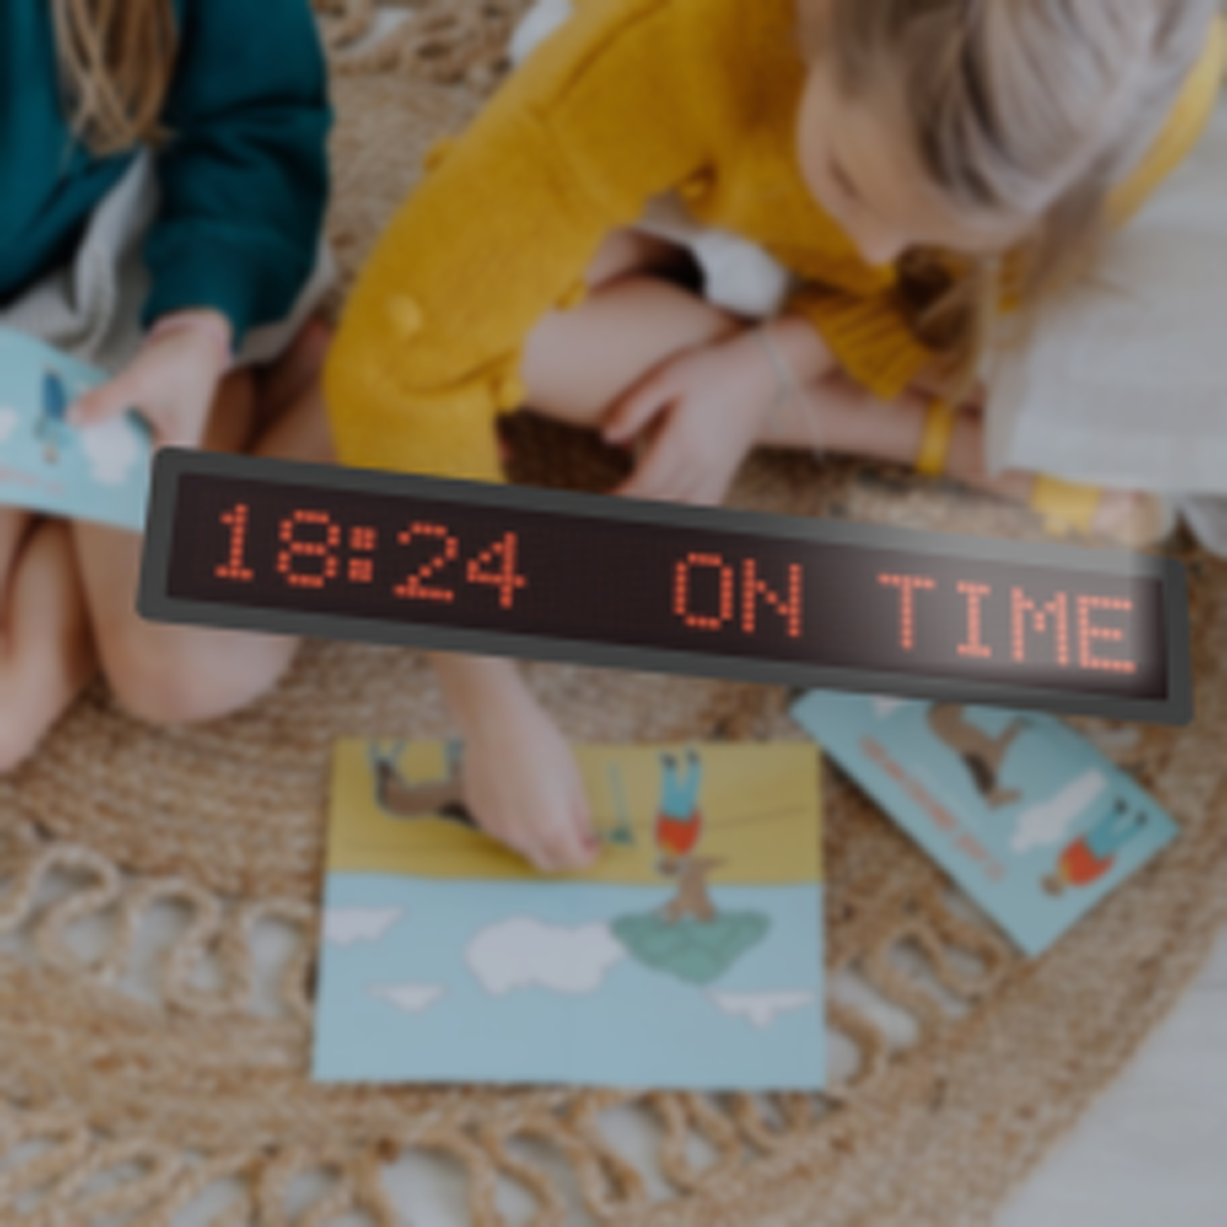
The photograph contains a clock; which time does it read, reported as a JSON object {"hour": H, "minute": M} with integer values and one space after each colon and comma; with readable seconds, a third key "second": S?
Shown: {"hour": 18, "minute": 24}
